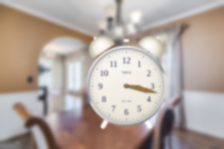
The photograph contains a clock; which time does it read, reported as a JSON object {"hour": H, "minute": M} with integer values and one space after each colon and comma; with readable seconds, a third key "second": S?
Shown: {"hour": 3, "minute": 17}
